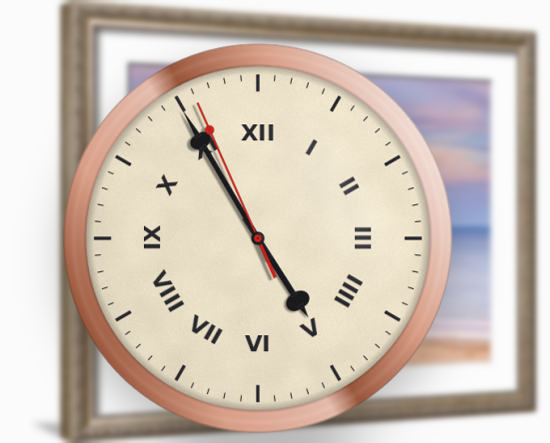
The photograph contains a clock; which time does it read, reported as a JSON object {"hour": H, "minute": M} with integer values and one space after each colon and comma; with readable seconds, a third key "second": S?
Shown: {"hour": 4, "minute": 54, "second": 56}
